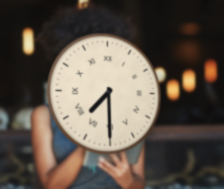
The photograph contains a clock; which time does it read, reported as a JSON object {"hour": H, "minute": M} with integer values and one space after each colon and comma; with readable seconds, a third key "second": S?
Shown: {"hour": 7, "minute": 30}
